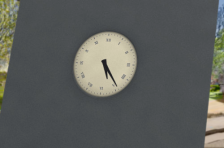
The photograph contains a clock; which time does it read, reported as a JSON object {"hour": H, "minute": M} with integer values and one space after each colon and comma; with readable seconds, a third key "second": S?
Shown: {"hour": 5, "minute": 24}
